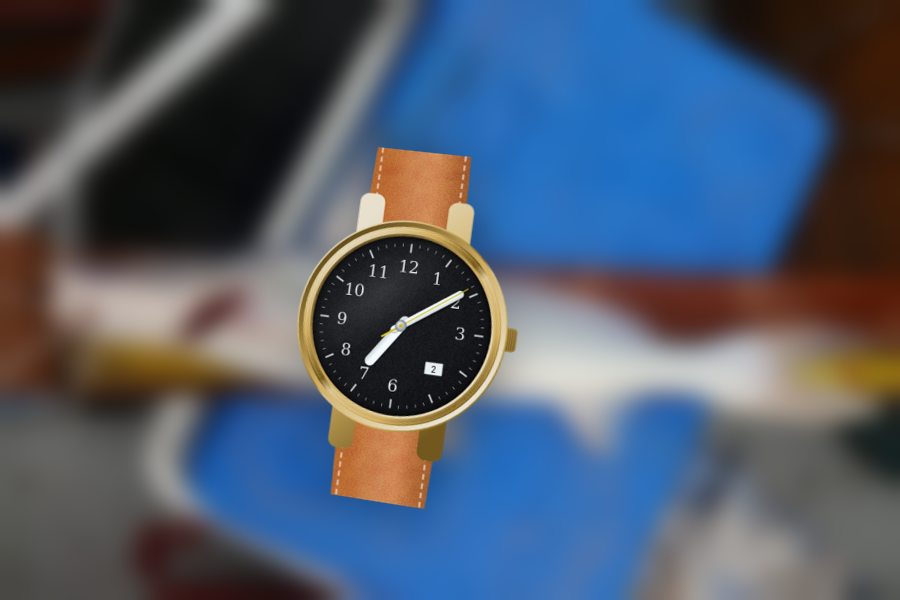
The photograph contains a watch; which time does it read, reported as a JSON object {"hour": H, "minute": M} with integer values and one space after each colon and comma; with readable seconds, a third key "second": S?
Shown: {"hour": 7, "minute": 9, "second": 9}
